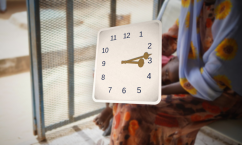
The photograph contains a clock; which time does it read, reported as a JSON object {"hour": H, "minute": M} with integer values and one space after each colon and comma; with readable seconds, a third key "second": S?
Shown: {"hour": 3, "minute": 13}
